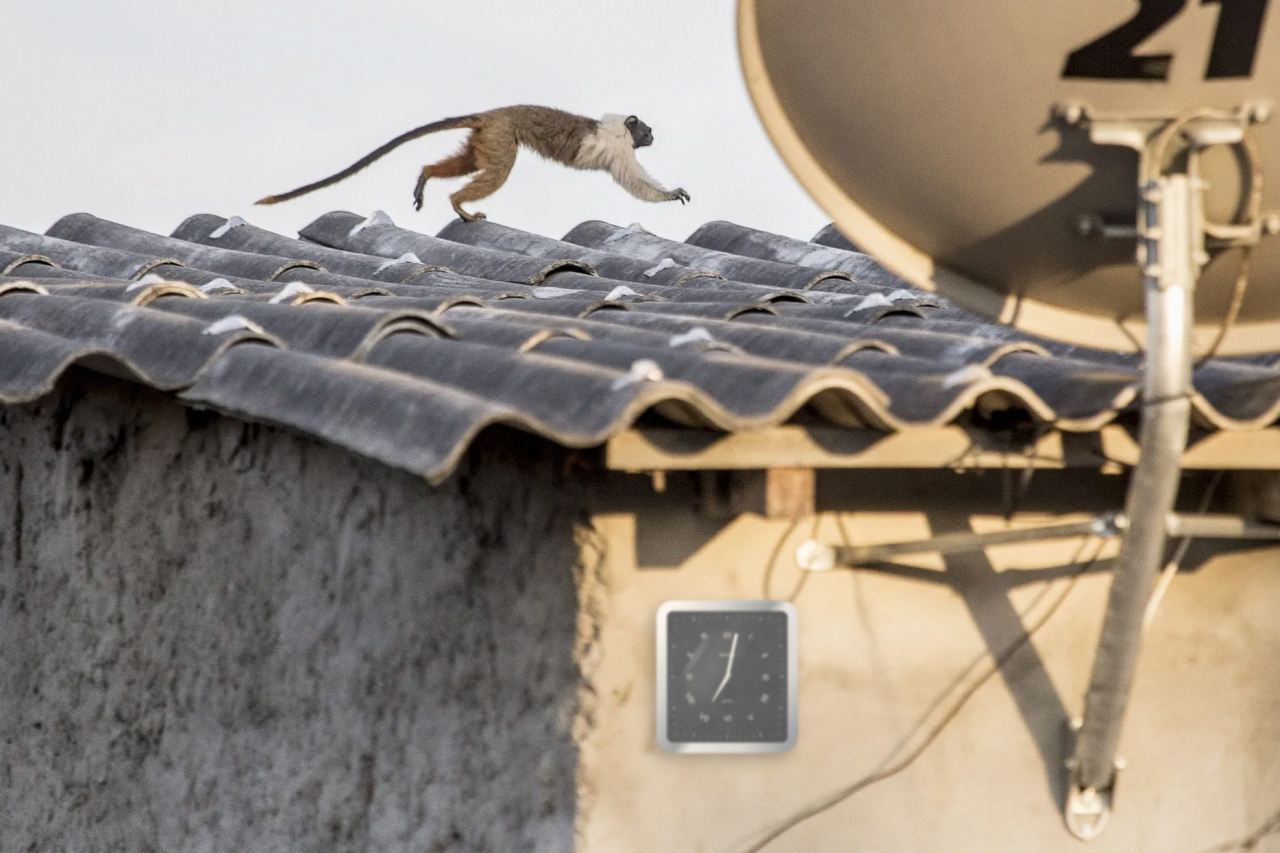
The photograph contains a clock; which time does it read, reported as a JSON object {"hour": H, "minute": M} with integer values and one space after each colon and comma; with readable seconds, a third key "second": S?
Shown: {"hour": 7, "minute": 2}
